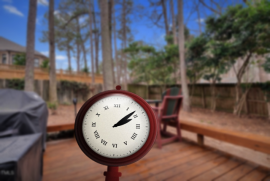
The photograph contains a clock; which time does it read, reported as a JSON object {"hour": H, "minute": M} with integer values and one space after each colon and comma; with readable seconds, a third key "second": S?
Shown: {"hour": 2, "minute": 8}
